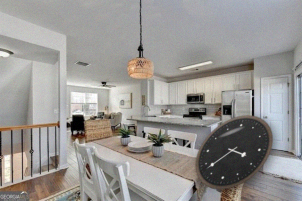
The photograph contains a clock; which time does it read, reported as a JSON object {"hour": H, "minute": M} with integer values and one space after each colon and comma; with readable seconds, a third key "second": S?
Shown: {"hour": 3, "minute": 38}
